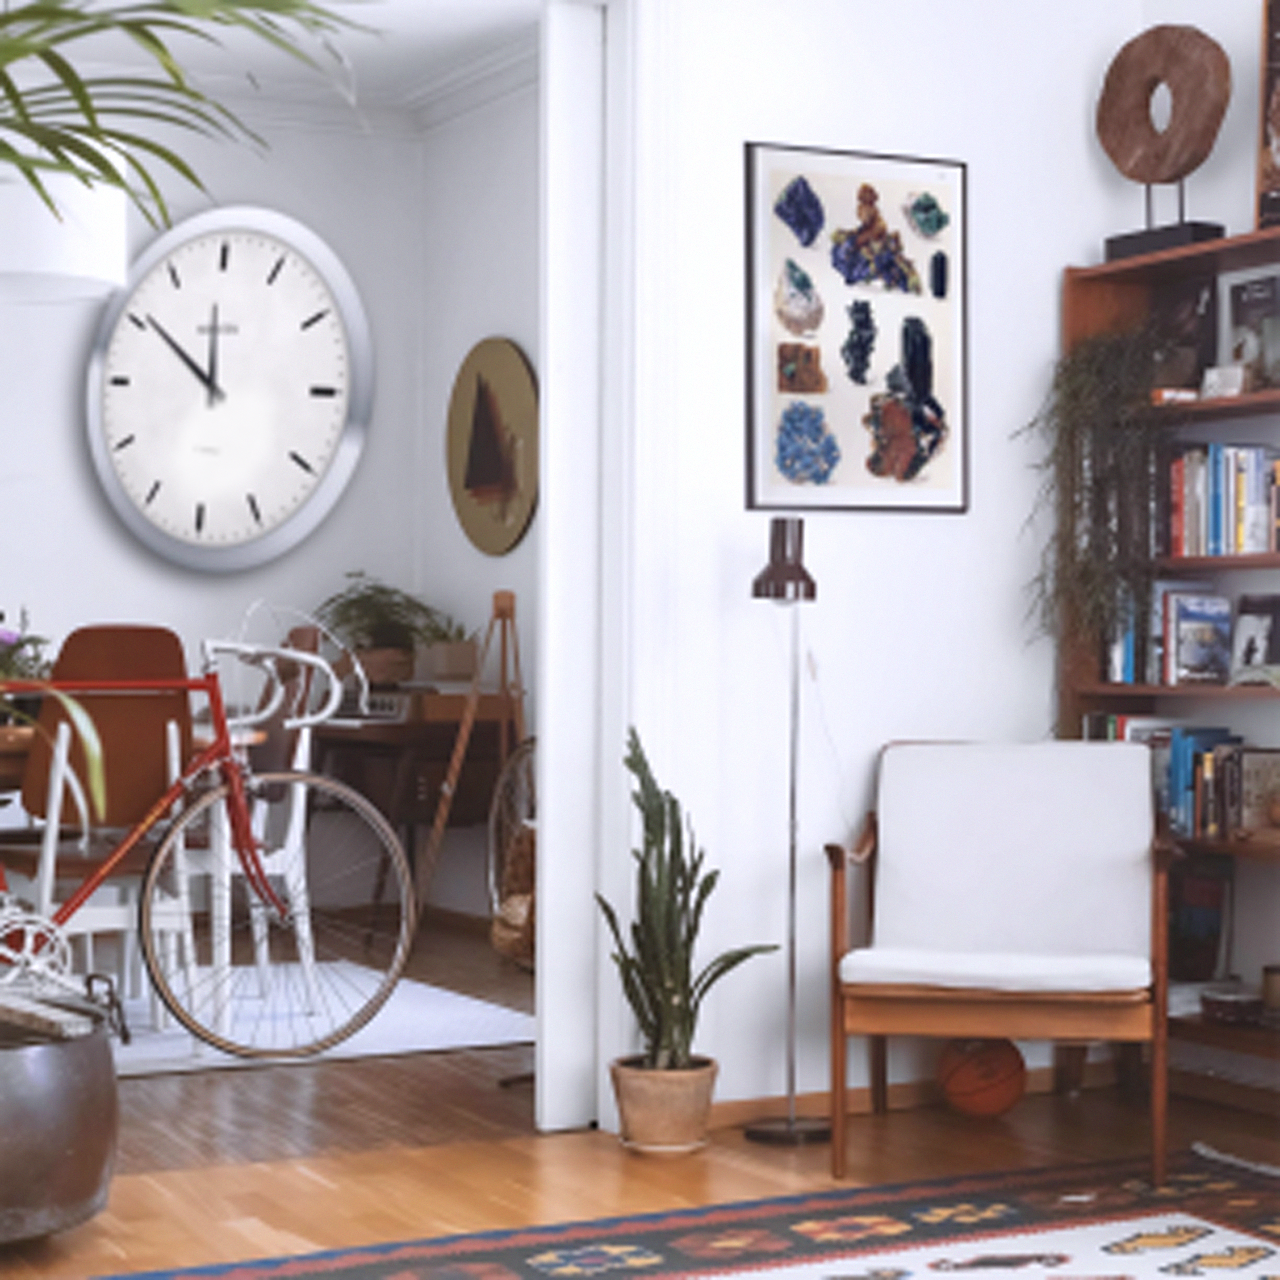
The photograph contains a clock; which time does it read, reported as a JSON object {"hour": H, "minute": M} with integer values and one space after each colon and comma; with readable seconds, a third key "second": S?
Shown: {"hour": 11, "minute": 51}
